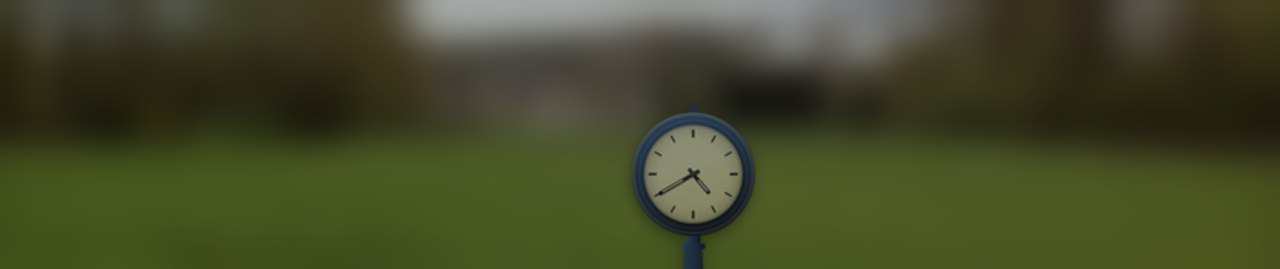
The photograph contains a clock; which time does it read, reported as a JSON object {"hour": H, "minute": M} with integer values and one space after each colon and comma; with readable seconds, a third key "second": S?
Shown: {"hour": 4, "minute": 40}
